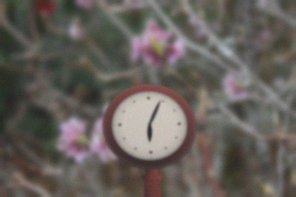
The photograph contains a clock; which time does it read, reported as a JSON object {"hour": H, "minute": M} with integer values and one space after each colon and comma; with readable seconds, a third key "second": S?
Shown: {"hour": 6, "minute": 4}
